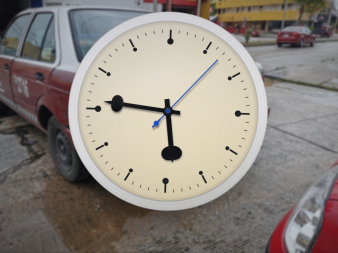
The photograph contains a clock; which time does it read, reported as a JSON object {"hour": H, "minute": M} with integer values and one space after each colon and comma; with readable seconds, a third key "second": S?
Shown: {"hour": 5, "minute": 46, "second": 7}
